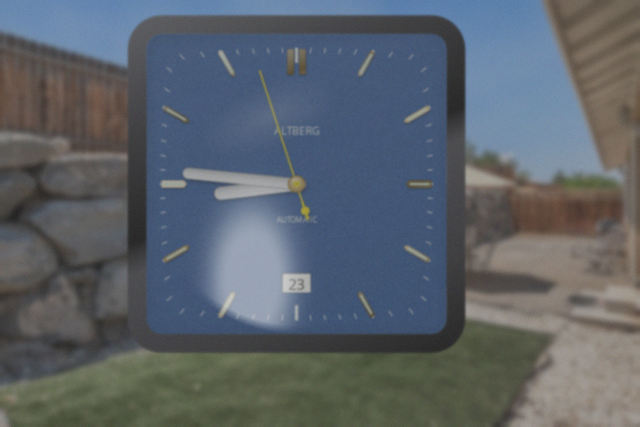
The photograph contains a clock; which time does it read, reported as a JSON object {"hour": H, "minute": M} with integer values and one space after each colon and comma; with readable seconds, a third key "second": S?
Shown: {"hour": 8, "minute": 45, "second": 57}
